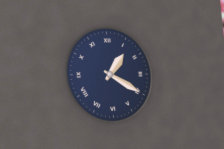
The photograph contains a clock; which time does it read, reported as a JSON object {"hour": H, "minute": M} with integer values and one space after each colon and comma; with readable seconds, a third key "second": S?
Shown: {"hour": 1, "minute": 20}
